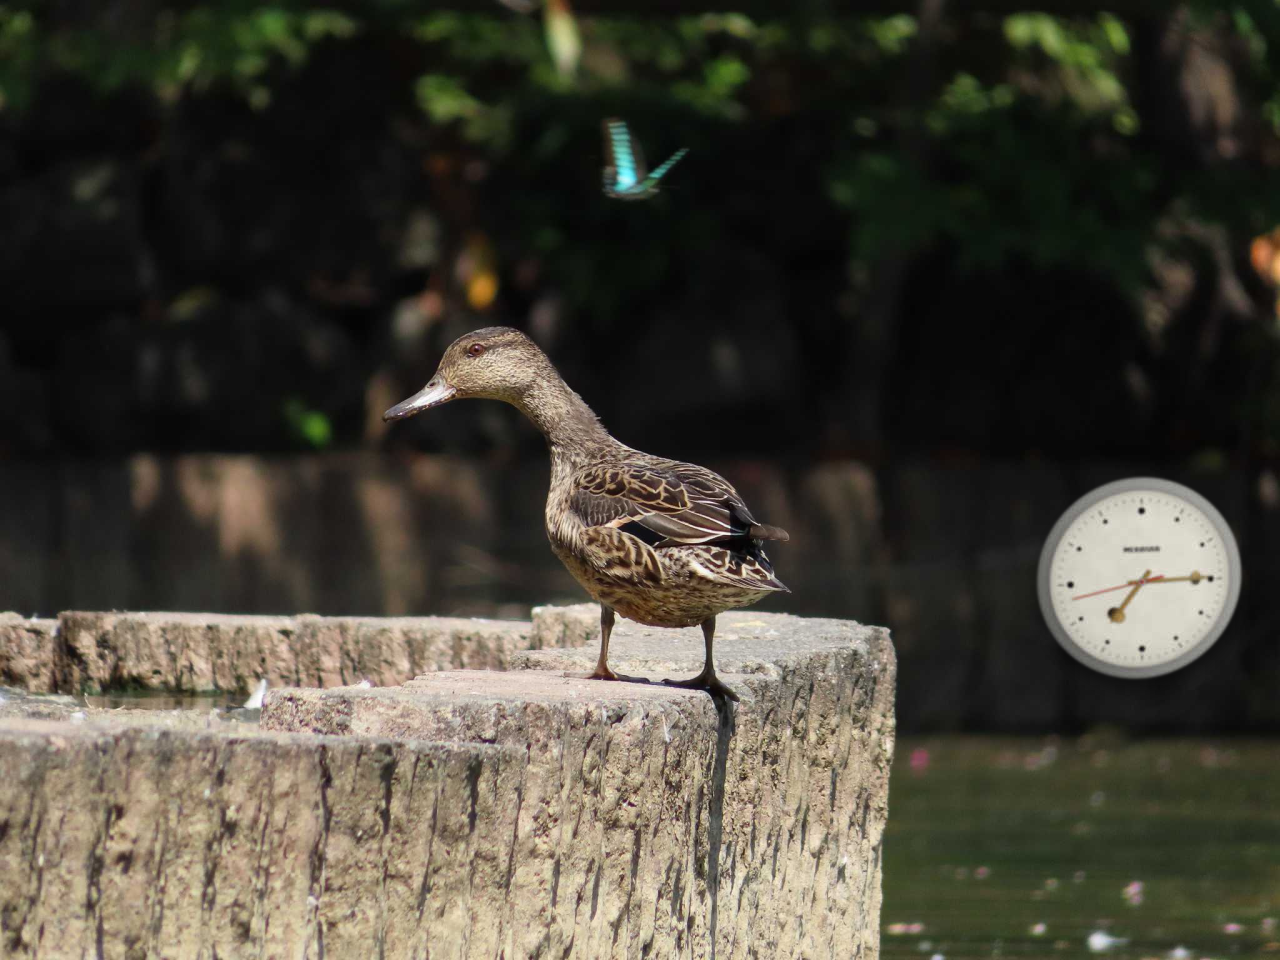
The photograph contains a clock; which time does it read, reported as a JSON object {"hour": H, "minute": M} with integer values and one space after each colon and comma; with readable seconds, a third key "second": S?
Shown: {"hour": 7, "minute": 14, "second": 43}
